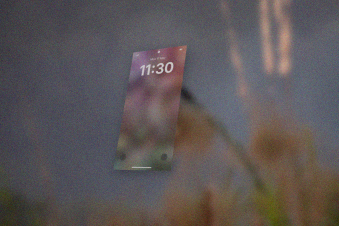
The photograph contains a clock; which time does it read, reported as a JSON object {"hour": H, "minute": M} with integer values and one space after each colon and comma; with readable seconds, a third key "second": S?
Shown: {"hour": 11, "minute": 30}
